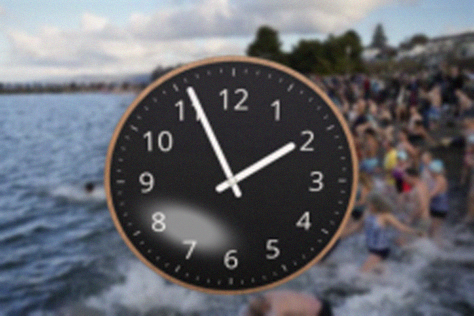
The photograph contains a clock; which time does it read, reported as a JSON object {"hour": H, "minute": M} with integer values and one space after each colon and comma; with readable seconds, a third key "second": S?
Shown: {"hour": 1, "minute": 56}
